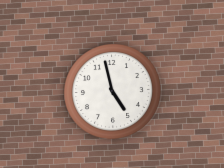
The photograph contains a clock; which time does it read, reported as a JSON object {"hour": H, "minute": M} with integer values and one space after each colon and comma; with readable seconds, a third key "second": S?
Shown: {"hour": 4, "minute": 58}
